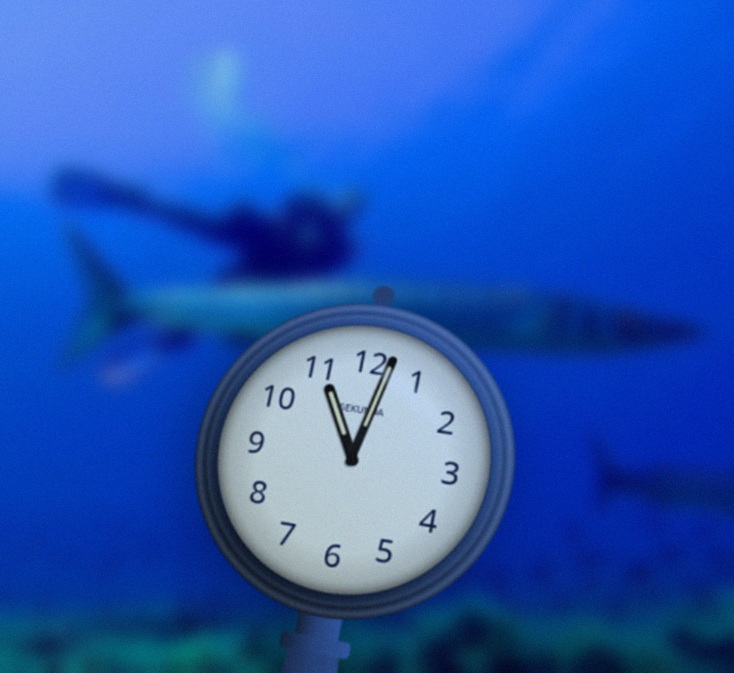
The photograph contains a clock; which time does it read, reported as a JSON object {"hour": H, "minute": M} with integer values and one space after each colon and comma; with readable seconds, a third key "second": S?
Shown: {"hour": 11, "minute": 2}
